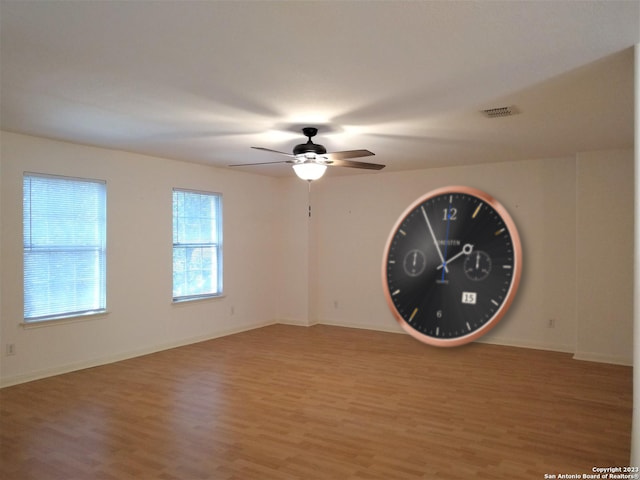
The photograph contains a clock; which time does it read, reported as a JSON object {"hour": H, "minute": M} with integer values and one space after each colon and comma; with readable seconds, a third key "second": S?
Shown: {"hour": 1, "minute": 55}
